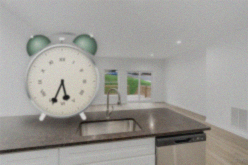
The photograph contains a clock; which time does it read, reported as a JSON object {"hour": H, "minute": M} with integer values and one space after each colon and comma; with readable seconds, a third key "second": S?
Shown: {"hour": 5, "minute": 34}
